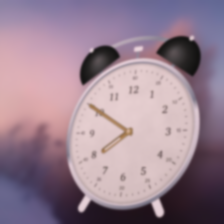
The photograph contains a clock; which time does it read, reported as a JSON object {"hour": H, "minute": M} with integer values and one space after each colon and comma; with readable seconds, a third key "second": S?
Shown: {"hour": 7, "minute": 50}
